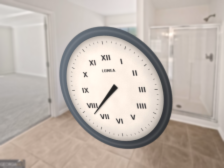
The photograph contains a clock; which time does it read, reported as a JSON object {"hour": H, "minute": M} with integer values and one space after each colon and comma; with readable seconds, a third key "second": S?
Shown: {"hour": 7, "minute": 38}
